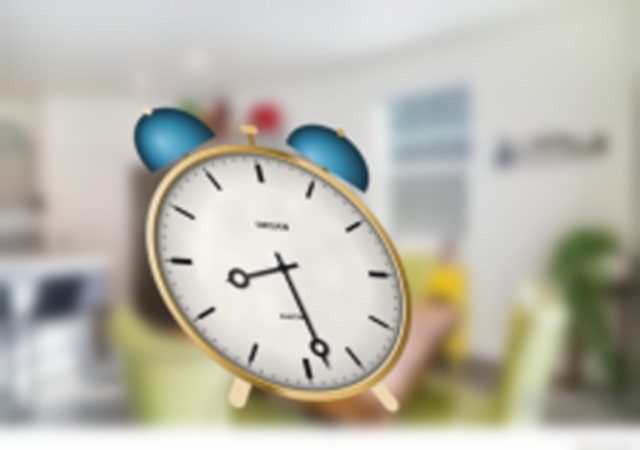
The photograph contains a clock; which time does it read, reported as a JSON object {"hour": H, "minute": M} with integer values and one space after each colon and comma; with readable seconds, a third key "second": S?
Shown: {"hour": 8, "minute": 28}
